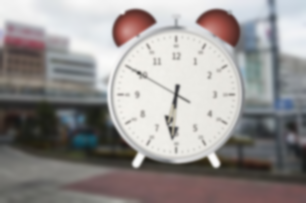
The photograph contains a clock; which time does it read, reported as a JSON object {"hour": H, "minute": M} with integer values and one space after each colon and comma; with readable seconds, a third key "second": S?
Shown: {"hour": 6, "minute": 30, "second": 50}
